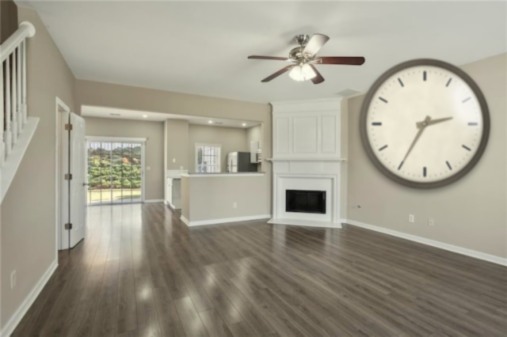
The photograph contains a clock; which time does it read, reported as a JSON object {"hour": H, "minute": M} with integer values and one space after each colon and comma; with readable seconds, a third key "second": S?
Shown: {"hour": 2, "minute": 35}
